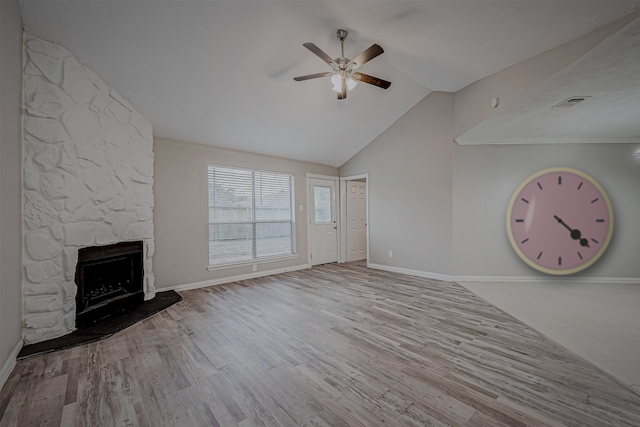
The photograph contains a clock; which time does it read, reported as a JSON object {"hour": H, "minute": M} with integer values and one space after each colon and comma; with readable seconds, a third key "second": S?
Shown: {"hour": 4, "minute": 22}
